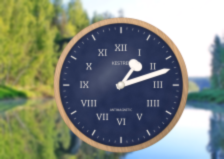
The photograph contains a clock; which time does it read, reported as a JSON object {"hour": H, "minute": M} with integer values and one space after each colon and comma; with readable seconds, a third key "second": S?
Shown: {"hour": 1, "minute": 12}
